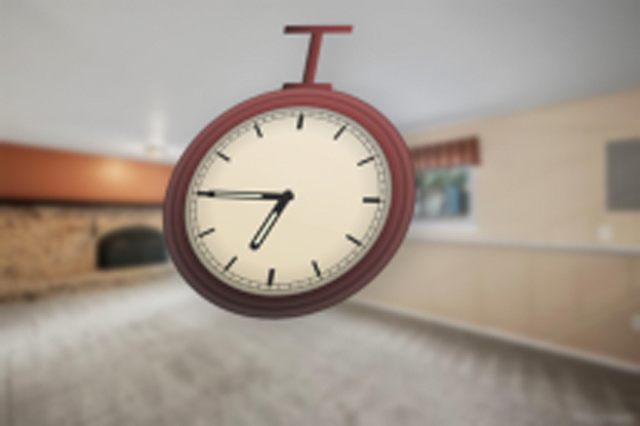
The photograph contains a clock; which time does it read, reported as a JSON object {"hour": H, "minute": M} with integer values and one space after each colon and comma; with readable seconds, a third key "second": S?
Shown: {"hour": 6, "minute": 45}
